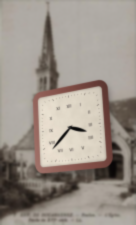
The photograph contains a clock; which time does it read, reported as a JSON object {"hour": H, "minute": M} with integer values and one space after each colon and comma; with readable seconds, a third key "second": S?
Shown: {"hour": 3, "minute": 38}
